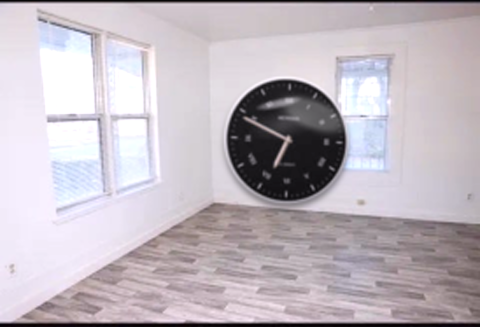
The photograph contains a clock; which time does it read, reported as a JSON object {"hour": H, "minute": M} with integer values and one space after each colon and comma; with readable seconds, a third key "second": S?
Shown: {"hour": 6, "minute": 49}
